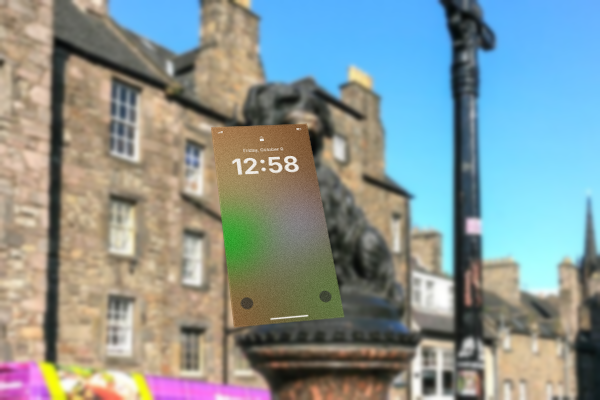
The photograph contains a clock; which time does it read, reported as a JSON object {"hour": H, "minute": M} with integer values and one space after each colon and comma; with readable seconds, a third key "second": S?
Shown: {"hour": 12, "minute": 58}
